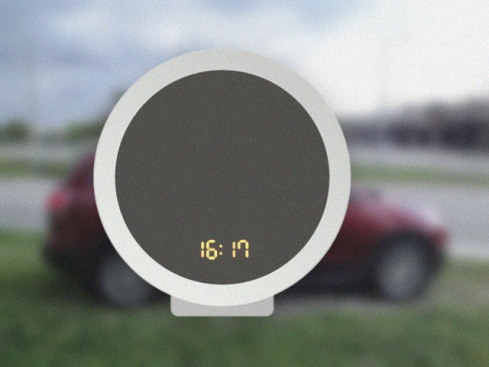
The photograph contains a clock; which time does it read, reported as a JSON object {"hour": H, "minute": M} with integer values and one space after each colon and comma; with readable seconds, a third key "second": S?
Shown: {"hour": 16, "minute": 17}
